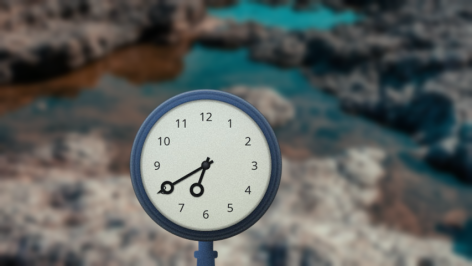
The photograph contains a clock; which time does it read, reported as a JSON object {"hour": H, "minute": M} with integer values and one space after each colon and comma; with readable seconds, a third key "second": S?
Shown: {"hour": 6, "minute": 40}
